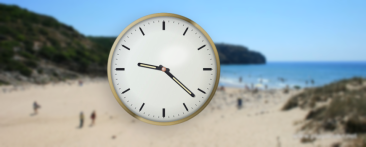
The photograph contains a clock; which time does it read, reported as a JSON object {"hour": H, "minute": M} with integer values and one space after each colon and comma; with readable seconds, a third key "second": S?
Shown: {"hour": 9, "minute": 22}
